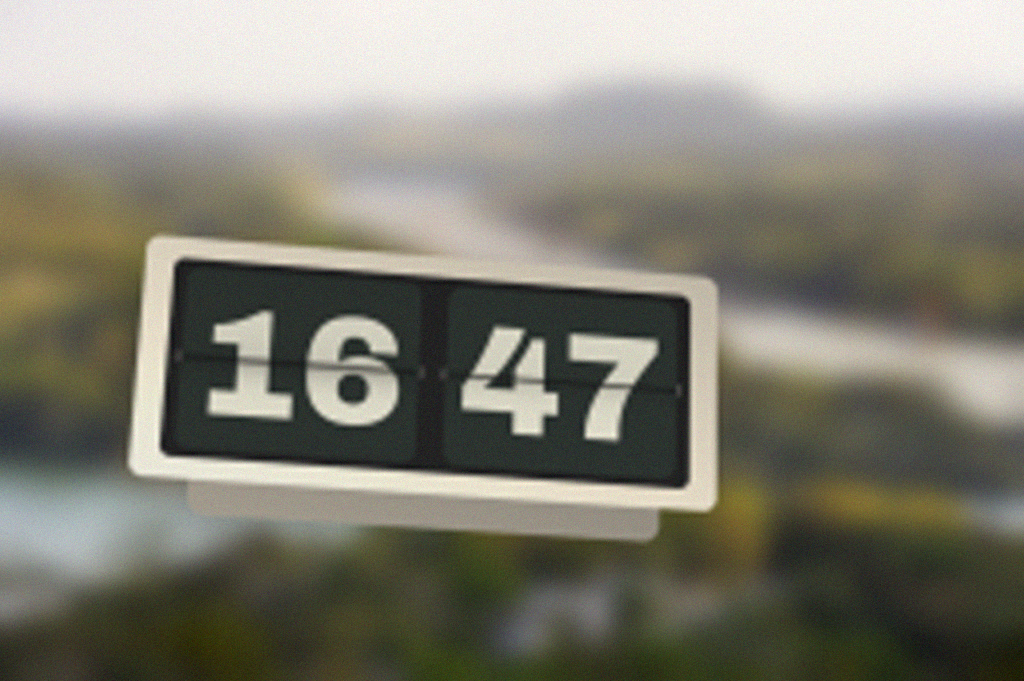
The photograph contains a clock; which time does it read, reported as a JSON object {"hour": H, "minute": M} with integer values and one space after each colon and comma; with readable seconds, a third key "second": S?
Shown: {"hour": 16, "minute": 47}
